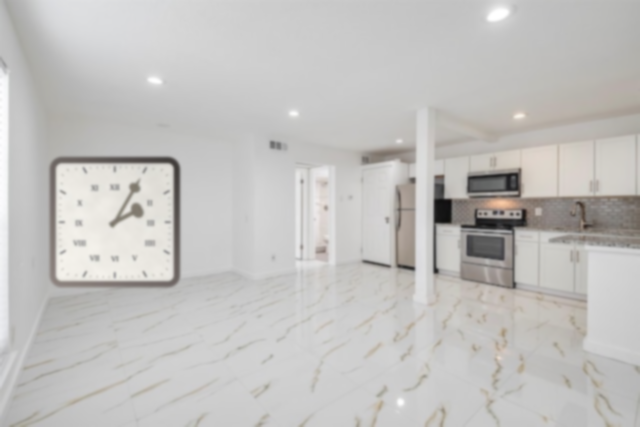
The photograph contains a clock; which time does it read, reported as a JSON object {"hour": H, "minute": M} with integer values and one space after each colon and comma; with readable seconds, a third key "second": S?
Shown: {"hour": 2, "minute": 5}
